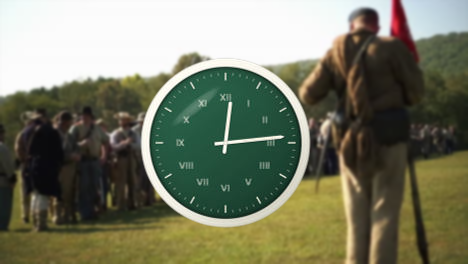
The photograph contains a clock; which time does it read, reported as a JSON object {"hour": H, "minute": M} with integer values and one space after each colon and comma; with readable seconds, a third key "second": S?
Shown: {"hour": 12, "minute": 14}
